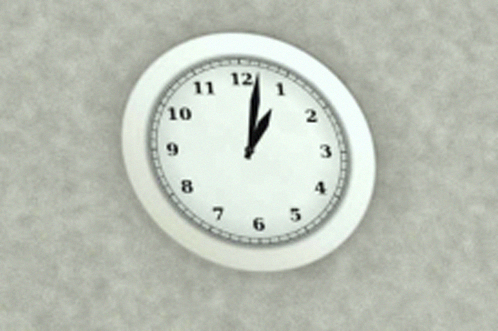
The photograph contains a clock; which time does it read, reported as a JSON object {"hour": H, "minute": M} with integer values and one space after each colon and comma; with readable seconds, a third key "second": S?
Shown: {"hour": 1, "minute": 2}
